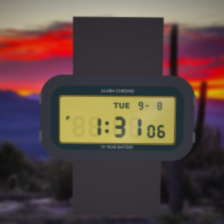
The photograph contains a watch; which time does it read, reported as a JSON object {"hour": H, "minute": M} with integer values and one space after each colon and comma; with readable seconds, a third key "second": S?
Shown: {"hour": 1, "minute": 31, "second": 6}
